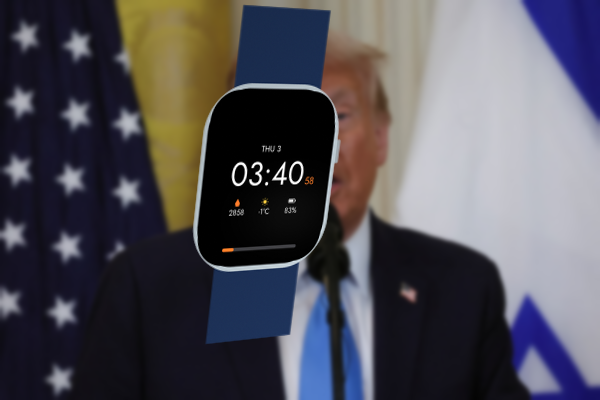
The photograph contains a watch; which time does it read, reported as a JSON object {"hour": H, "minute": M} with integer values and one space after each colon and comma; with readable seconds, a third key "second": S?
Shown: {"hour": 3, "minute": 40, "second": 58}
